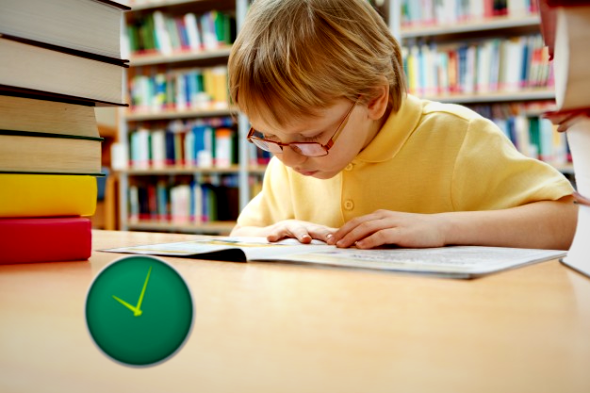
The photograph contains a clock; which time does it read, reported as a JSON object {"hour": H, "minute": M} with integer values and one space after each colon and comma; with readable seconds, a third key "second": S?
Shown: {"hour": 10, "minute": 3}
